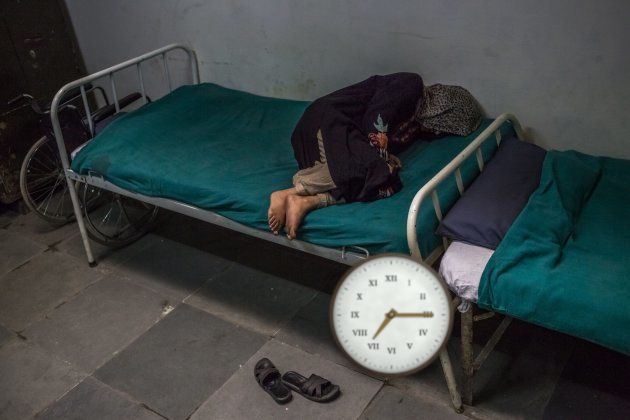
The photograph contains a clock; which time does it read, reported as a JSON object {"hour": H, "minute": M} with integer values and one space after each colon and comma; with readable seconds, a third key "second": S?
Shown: {"hour": 7, "minute": 15}
